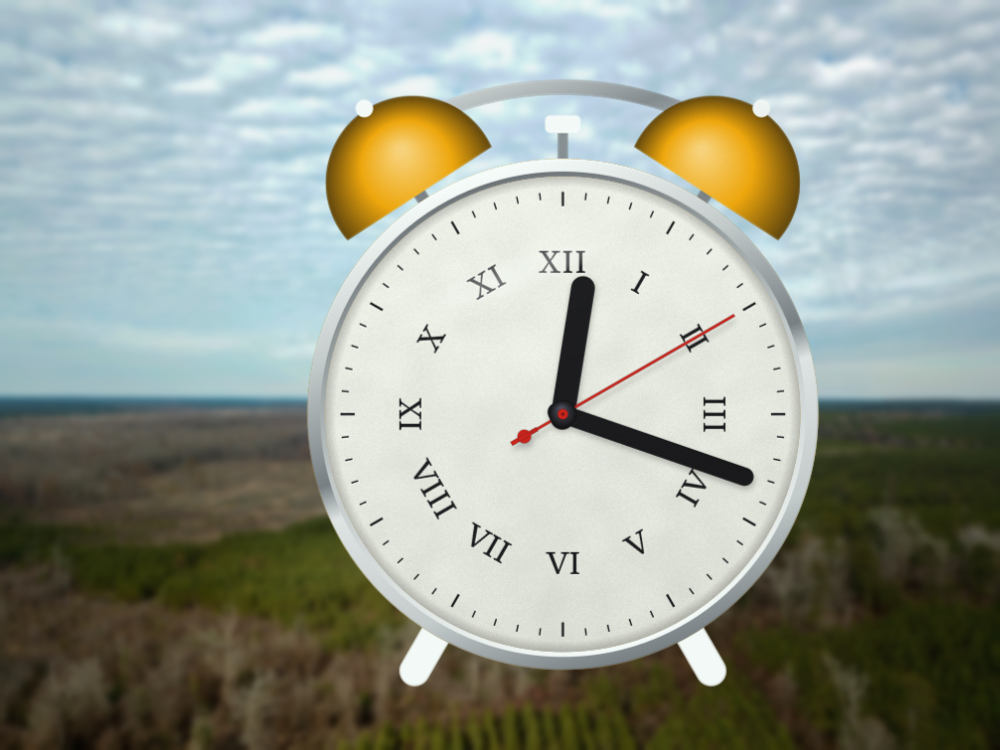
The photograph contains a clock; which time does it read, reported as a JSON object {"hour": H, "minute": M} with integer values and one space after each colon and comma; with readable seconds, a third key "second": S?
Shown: {"hour": 12, "minute": 18, "second": 10}
